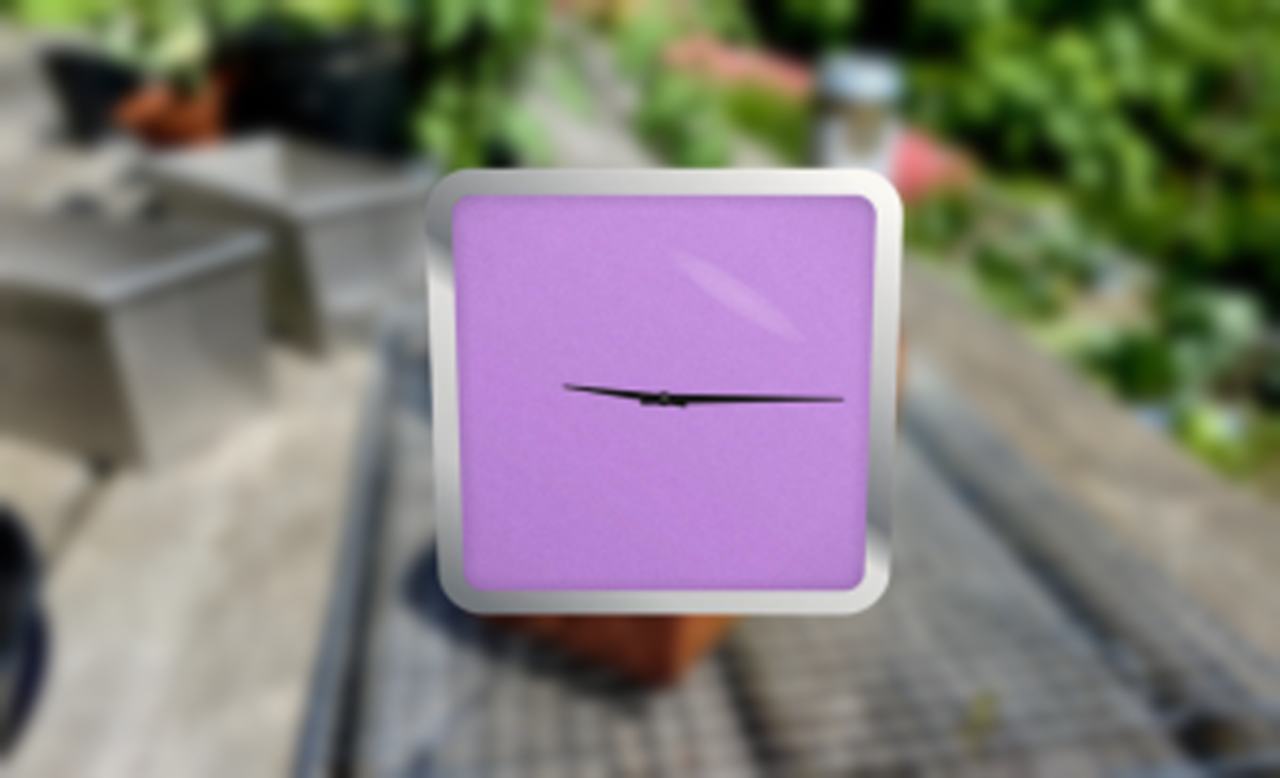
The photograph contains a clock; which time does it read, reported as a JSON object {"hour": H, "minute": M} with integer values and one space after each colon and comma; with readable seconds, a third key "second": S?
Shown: {"hour": 9, "minute": 15}
